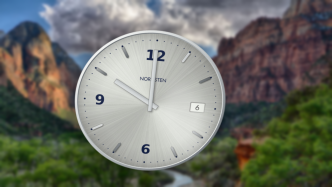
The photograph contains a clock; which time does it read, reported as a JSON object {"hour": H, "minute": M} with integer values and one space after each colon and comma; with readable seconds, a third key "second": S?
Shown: {"hour": 10, "minute": 0}
